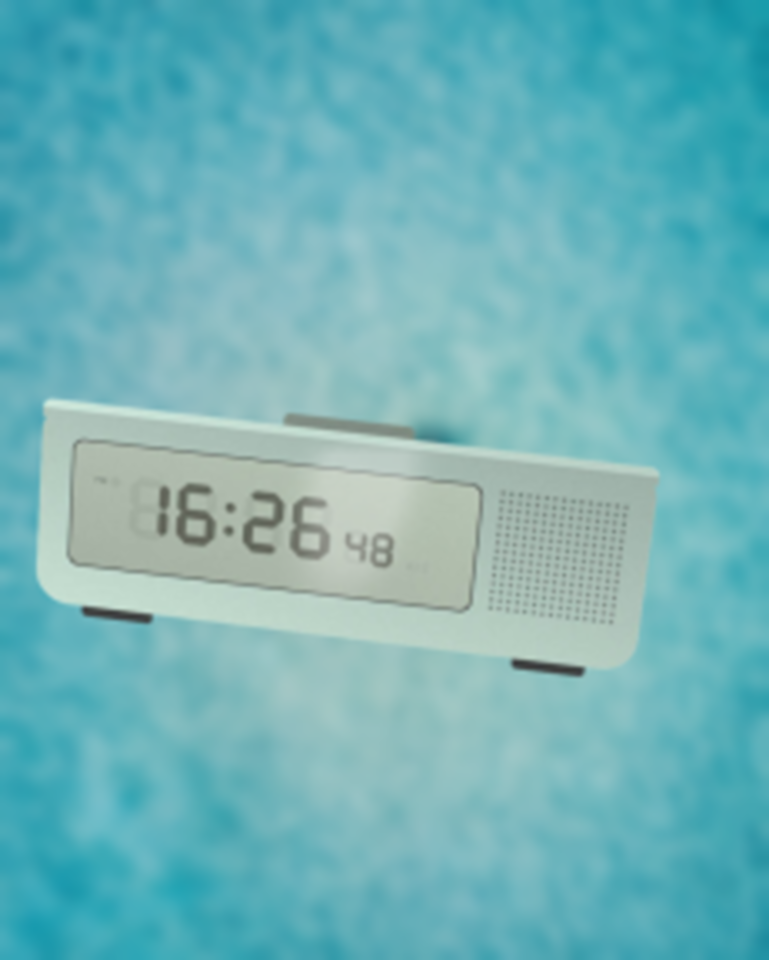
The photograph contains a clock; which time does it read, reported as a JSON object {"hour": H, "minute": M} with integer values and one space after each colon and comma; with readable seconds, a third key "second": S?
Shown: {"hour": 16, "minute": 26, "second": 48}
